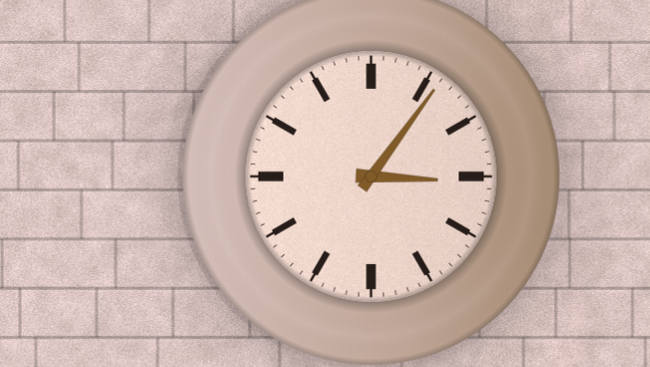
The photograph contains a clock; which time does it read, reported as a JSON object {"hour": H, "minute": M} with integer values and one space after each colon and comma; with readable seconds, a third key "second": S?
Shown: {"hour": 3, "minute": 6}
